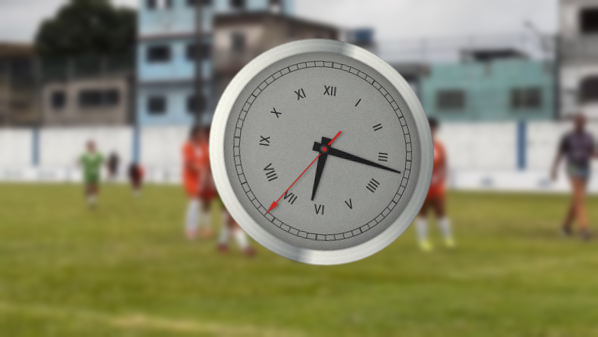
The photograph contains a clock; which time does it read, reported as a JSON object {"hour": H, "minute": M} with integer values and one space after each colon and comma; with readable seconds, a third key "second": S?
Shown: {"hour": 6, "minute": 16, "second": 36}
